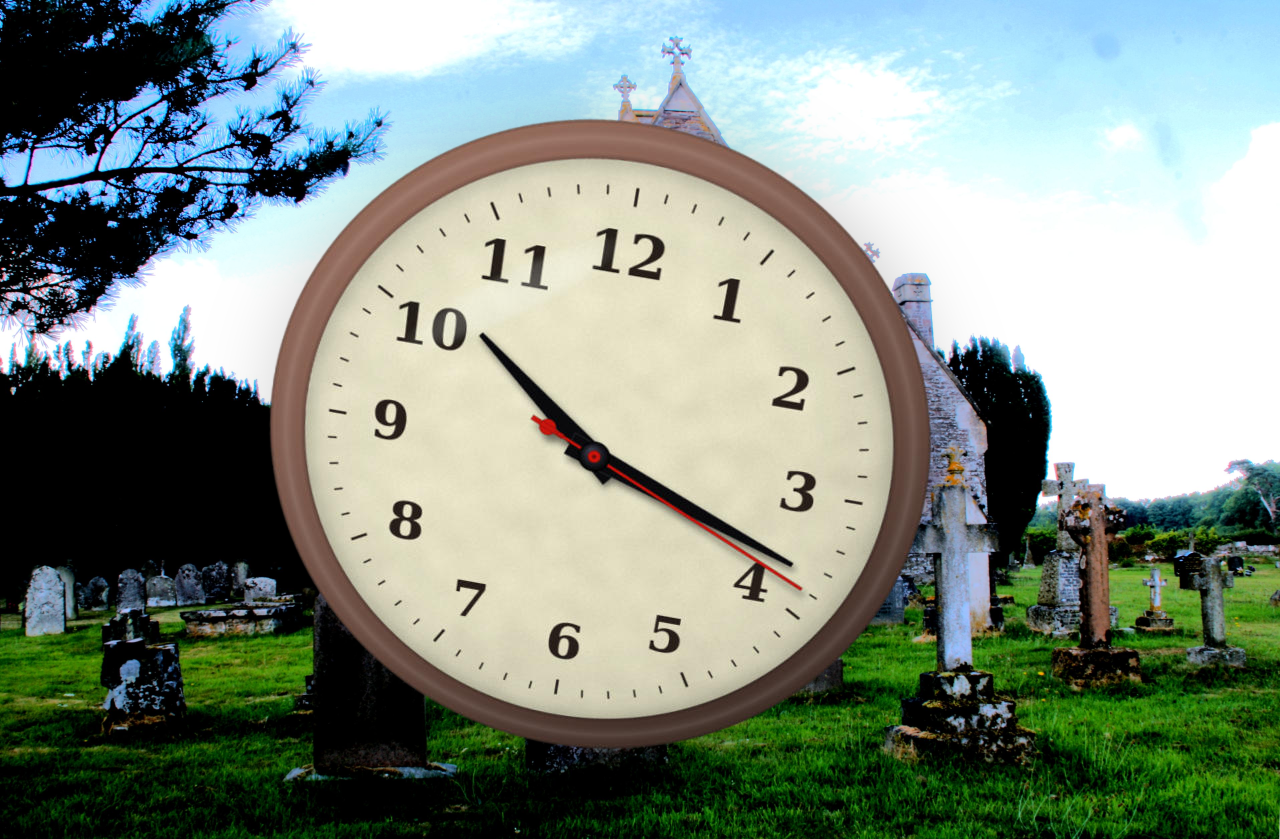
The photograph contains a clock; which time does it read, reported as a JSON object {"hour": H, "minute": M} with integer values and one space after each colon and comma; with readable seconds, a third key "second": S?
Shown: {"hour": 10, "minute": 18, "second": 19}
